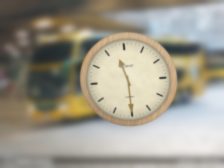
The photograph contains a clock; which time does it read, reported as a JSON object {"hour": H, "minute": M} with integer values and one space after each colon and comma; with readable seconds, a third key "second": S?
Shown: {"hour": 11, "minute": 30}
